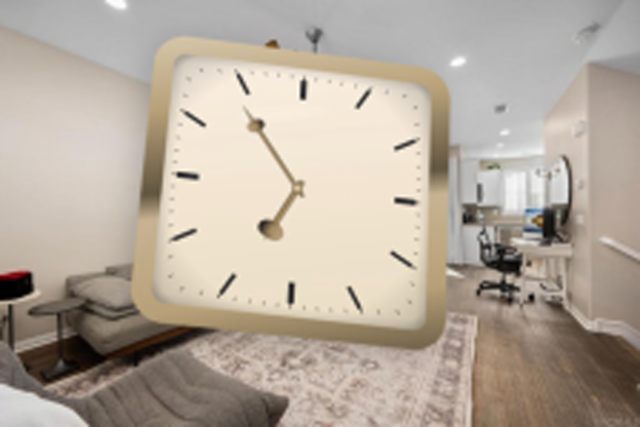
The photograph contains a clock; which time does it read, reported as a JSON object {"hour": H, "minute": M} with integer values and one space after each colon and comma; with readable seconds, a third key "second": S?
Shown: {"hour": 6, "minute": 54}
